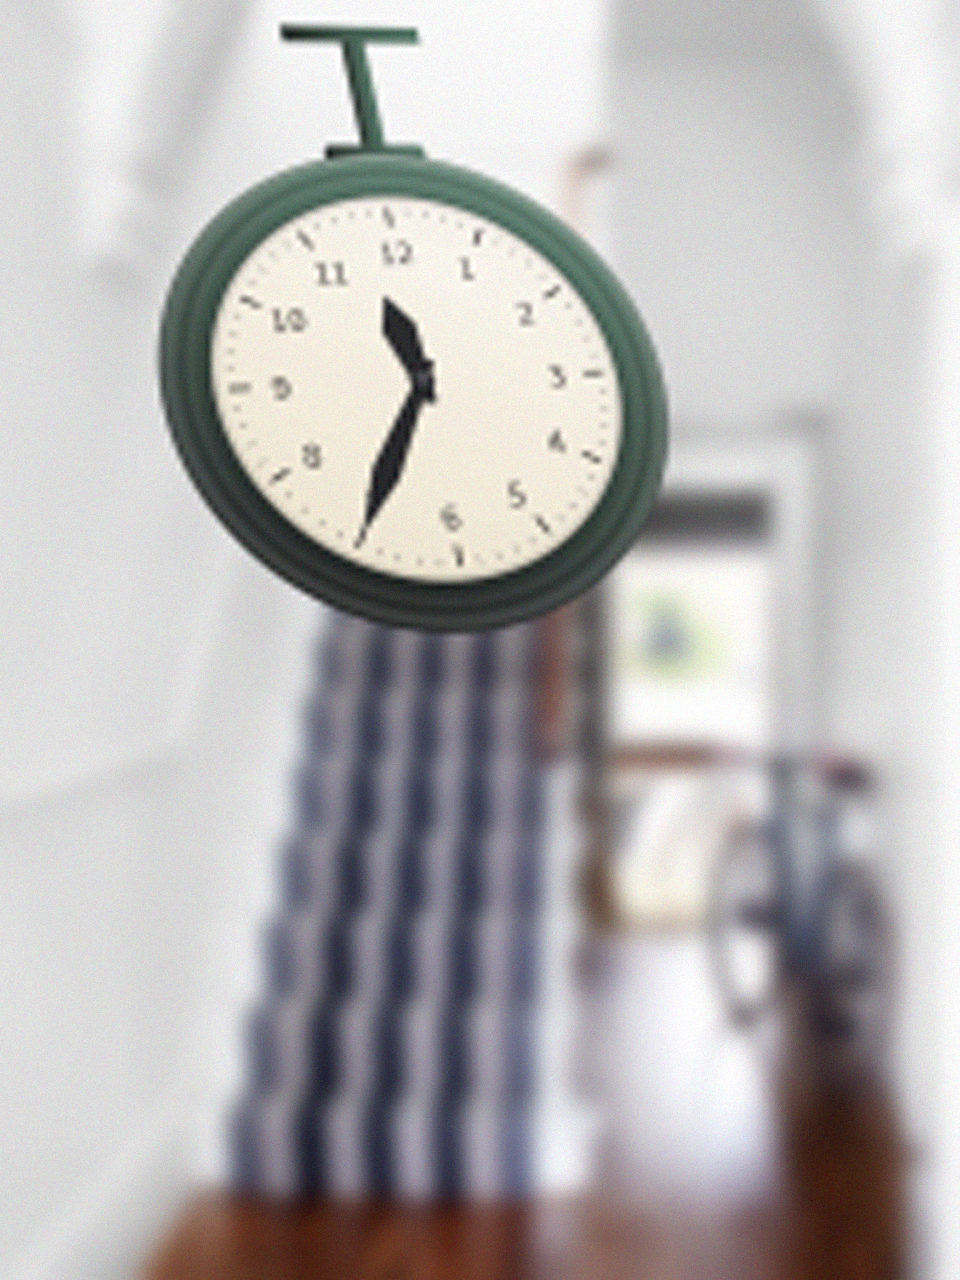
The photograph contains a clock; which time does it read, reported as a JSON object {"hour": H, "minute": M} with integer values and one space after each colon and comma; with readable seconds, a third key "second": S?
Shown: {"hour": 11, "minute": 35}
